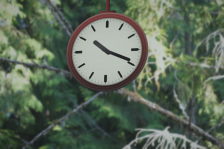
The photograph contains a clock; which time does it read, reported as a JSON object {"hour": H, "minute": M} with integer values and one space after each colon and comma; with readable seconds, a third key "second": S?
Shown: {"hour": 10, "minute": 19}
